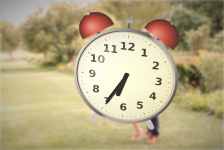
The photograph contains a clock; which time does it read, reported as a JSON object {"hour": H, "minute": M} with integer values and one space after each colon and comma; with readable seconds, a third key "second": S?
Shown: {"hour": 6, "minute": 35}
